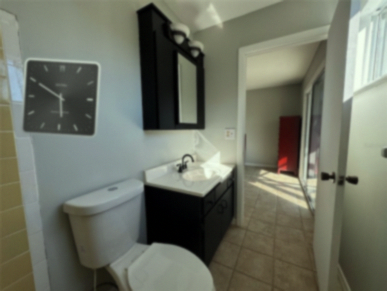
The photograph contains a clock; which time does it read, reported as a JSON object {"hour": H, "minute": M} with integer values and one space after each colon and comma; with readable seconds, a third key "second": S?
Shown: {"hour": 5, "minute": 50}
